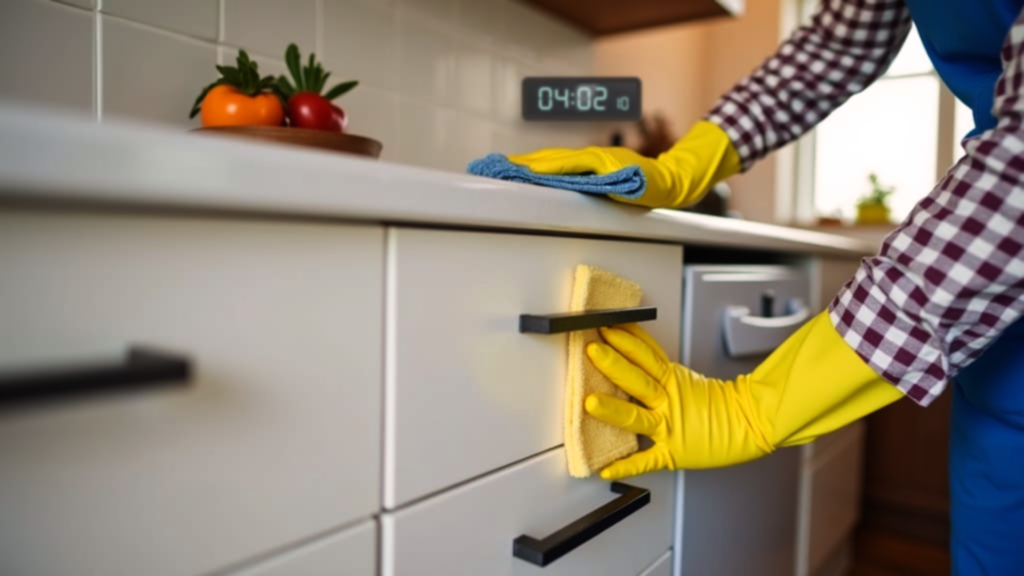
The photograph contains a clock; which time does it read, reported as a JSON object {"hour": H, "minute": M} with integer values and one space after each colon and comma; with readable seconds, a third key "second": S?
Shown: {"hour": 4, "minute": 2}
